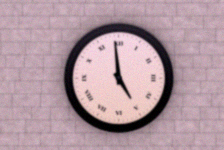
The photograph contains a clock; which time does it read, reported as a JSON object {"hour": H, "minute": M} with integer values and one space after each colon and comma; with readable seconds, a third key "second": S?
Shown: {"hour": 4, "minute": 59}
